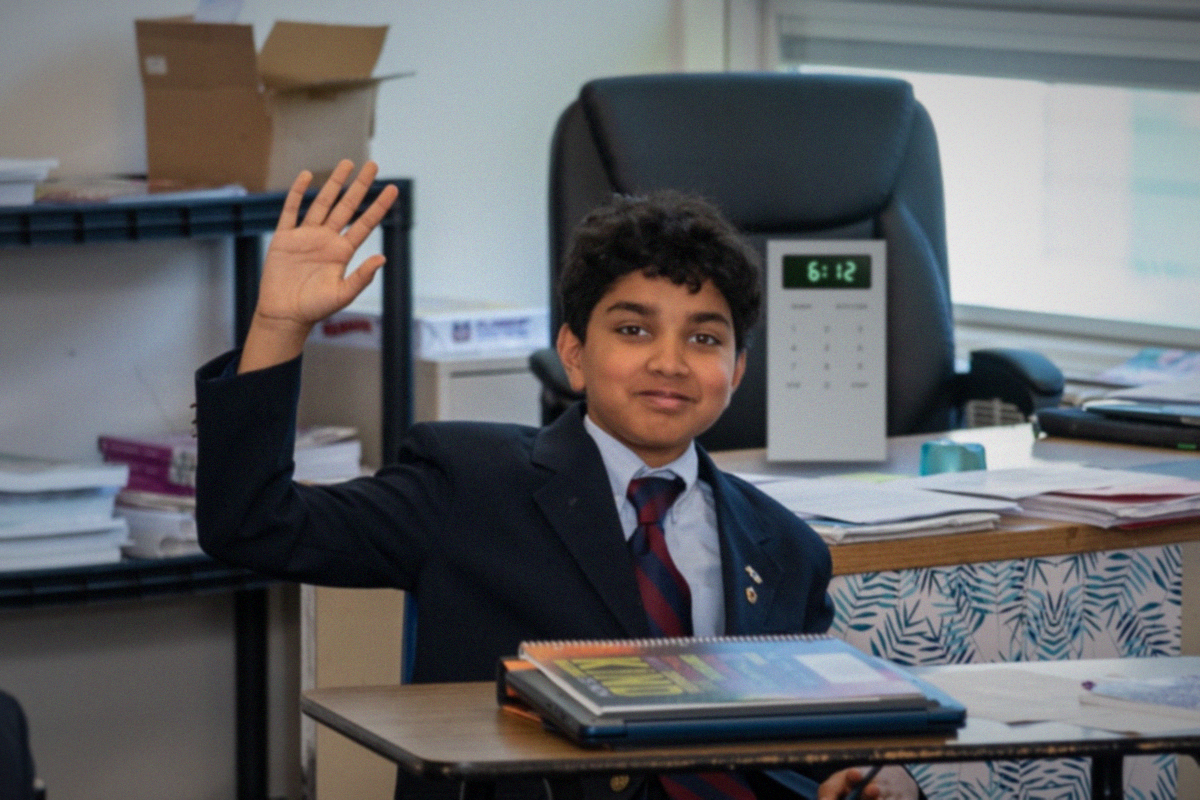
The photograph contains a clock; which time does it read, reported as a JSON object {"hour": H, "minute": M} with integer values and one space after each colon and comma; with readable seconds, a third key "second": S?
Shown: {"hour": 6, "minute": 12}
